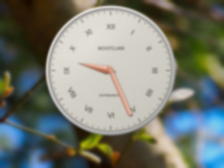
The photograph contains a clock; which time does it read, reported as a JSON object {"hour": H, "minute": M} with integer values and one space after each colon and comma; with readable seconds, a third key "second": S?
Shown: {"hour": 9, "minute": 26}
